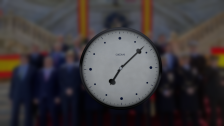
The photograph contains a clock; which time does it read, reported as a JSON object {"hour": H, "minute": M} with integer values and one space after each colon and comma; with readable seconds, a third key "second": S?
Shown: {"hour": 7, "minute": 8}
